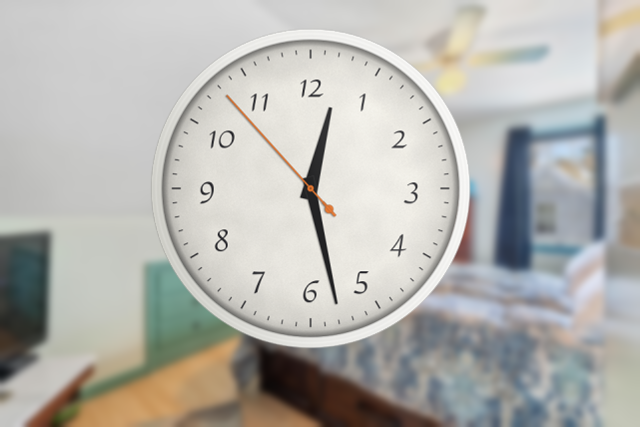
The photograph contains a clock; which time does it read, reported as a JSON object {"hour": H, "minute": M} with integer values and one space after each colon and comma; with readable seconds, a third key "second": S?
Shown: {"hour": 12, "minute": 27, "second": 53}
